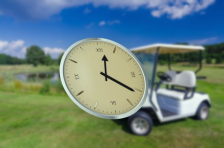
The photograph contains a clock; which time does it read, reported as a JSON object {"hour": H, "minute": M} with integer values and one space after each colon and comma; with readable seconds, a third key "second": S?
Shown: {"hour": 12, "minute": 21}
